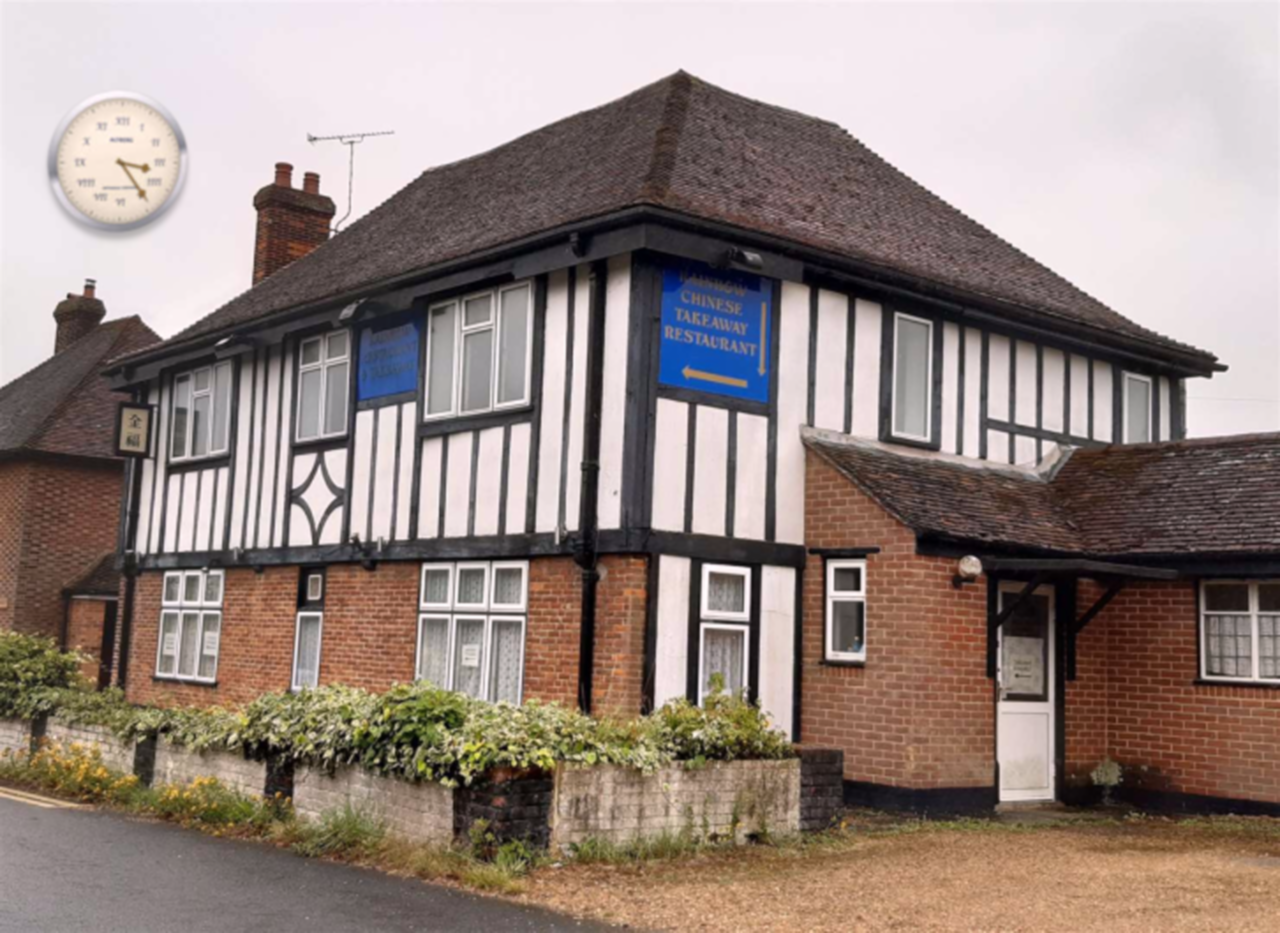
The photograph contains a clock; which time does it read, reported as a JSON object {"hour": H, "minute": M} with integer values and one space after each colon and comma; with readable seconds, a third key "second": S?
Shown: {"hour": 3, "minute": 24}
